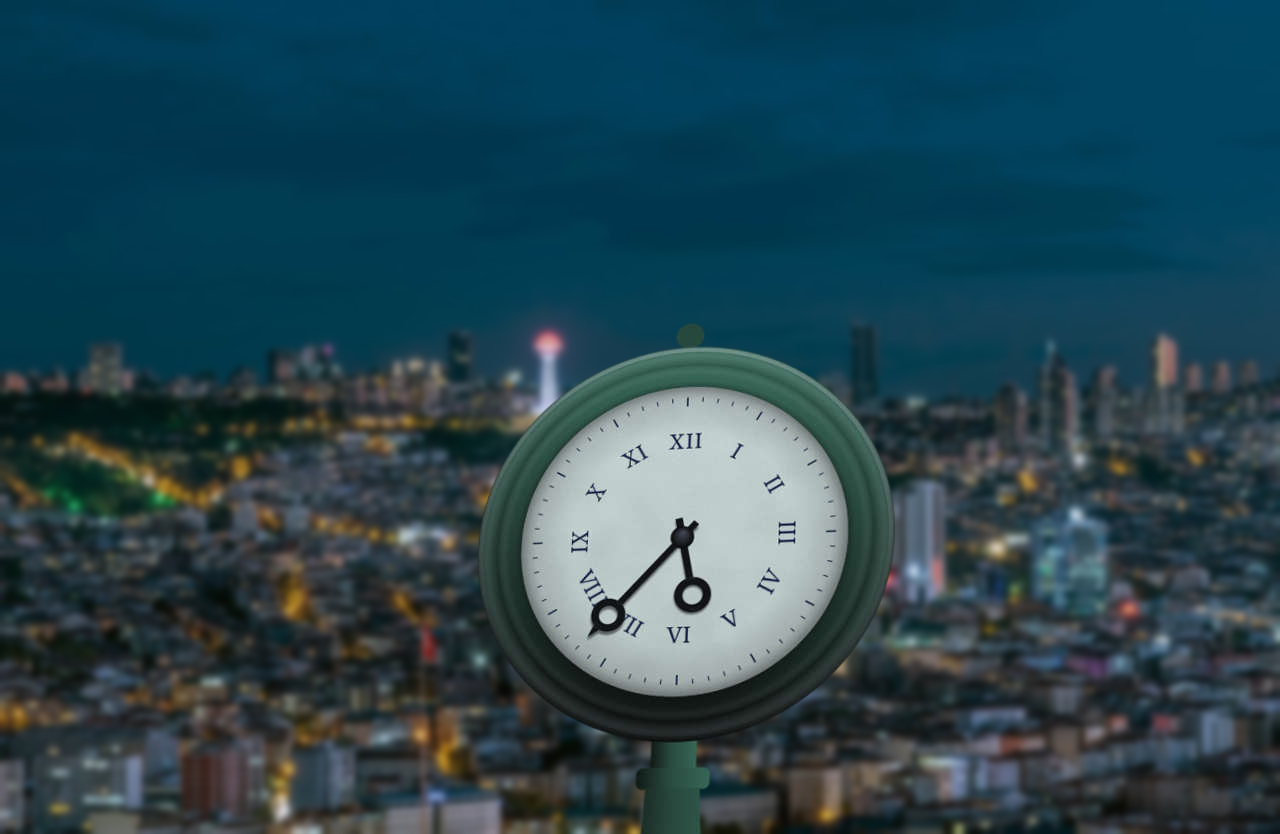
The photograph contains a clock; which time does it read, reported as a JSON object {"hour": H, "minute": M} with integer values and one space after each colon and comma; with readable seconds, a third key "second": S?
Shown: {"hour": 5, "minute": 37}
